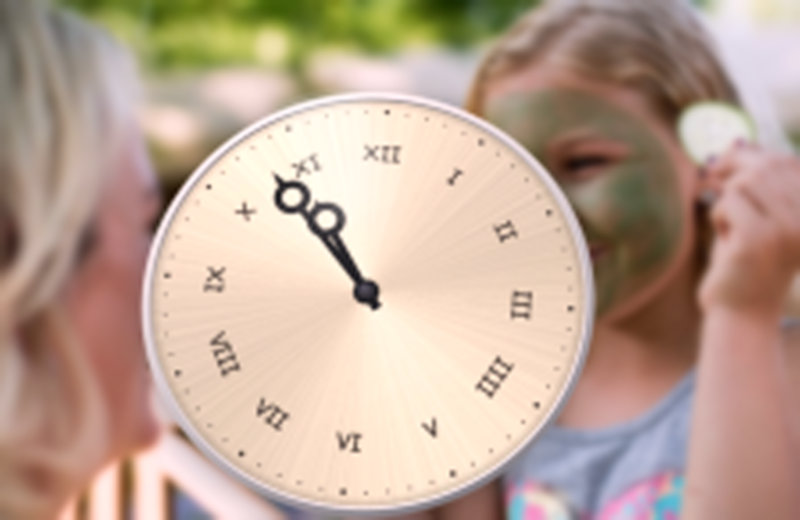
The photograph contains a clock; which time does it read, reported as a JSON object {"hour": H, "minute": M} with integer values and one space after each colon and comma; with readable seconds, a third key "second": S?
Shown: {"hour": 10, "minute": 53}
